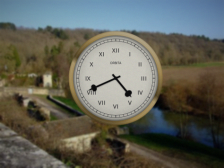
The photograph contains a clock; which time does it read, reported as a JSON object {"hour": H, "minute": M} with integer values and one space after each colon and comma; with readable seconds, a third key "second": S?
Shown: {"hour": 4, "minute": 41}
